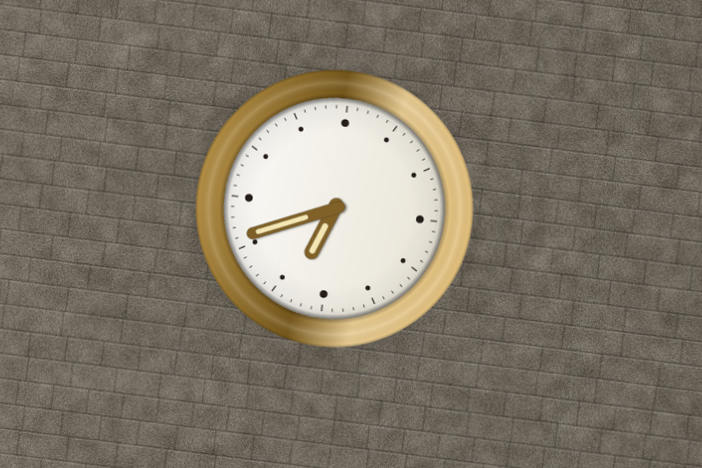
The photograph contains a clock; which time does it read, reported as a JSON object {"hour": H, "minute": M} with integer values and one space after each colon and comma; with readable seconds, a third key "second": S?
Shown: {"hour": 6, "minute": 41}
